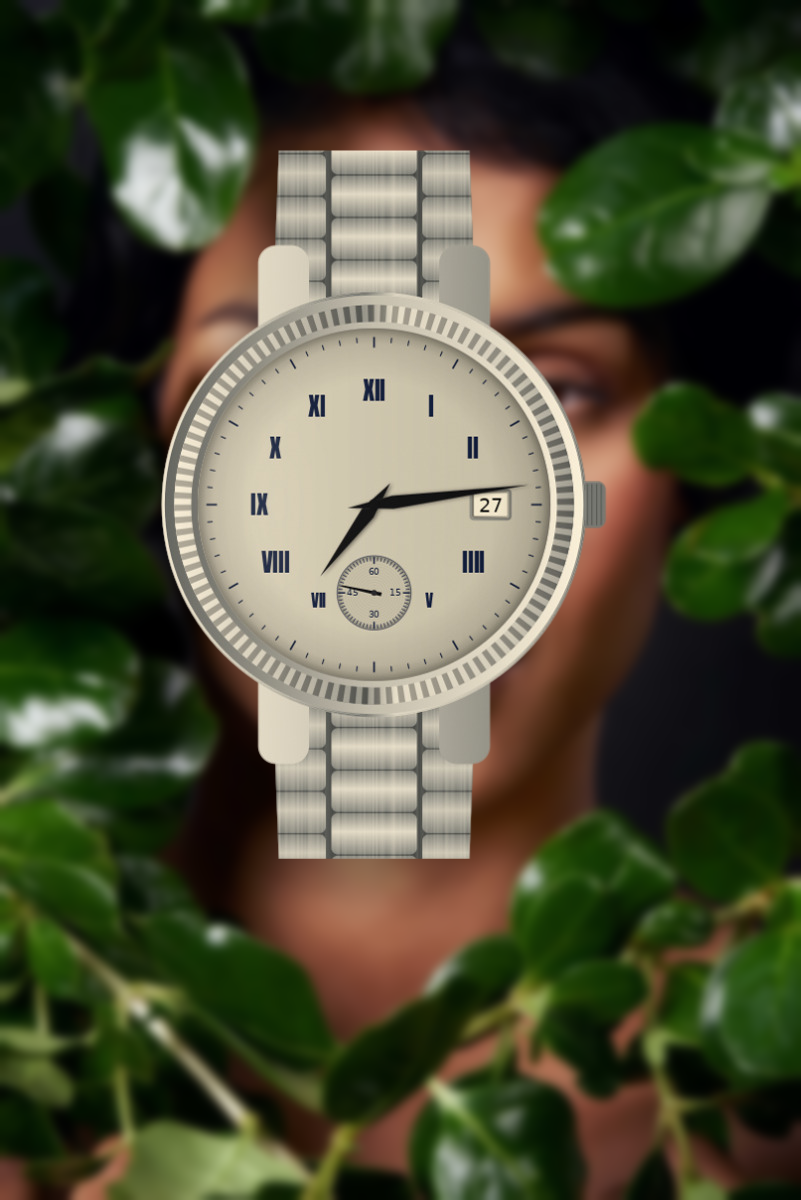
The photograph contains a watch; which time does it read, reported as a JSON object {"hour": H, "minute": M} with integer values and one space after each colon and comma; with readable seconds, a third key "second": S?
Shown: {"hour": 7, "minute": 13, "second": 47}
